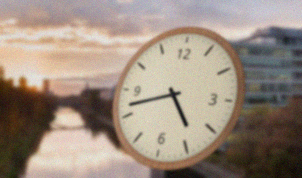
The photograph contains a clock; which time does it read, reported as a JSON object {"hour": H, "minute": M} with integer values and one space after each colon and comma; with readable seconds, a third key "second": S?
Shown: {"hour": 4, "minute": 42}
